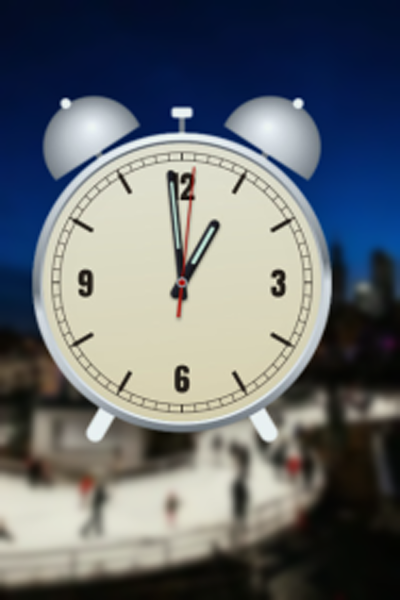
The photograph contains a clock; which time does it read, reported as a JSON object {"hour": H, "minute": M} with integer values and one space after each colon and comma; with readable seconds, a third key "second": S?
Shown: {"hour": 12, "minute": 59, "second": 1}
